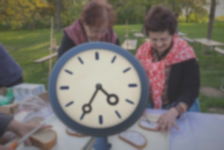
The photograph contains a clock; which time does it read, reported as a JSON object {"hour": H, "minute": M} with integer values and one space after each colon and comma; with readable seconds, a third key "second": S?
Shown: {"hour": 4, "minute": 35}
